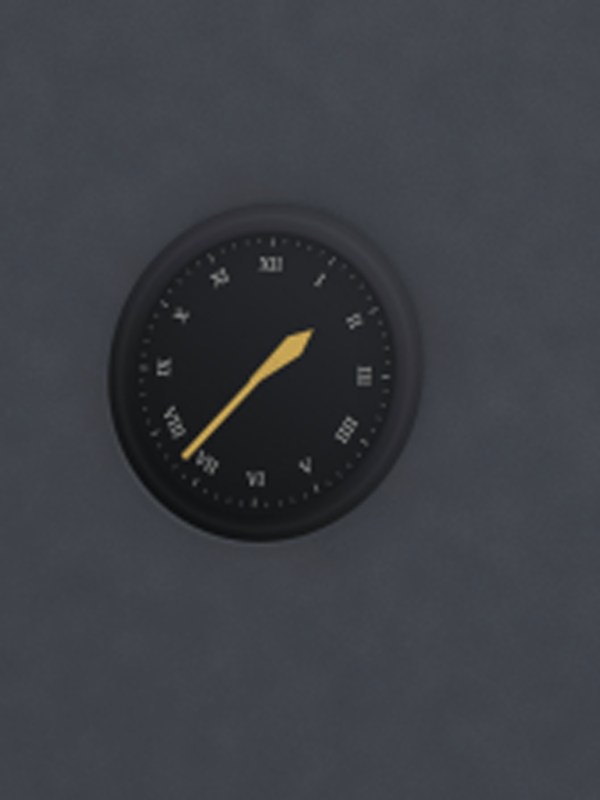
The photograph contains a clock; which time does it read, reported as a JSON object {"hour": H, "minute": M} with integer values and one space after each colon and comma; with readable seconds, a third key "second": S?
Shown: {"hour": 1, "minute": 37}
